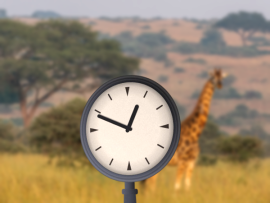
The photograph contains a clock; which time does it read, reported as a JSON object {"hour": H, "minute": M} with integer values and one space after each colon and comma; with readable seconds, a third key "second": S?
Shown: {"hour": 12, "minute": 49}
